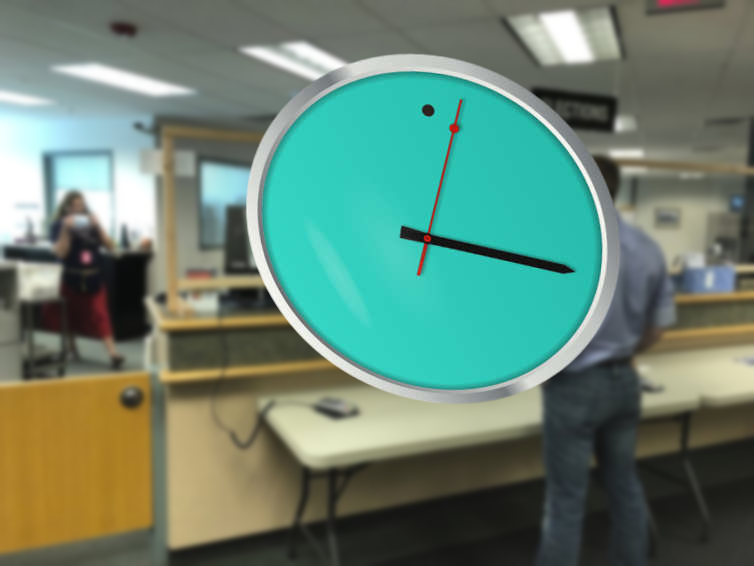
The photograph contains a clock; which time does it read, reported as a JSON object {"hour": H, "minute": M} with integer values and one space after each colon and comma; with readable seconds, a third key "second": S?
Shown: {"hour": 3, "minute": 16, "second": 2}
